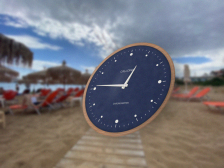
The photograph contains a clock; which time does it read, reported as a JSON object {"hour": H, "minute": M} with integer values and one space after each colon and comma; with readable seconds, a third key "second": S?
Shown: {"hour": 12, "minute": 46}
